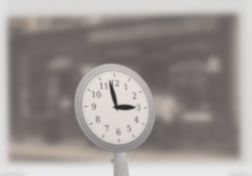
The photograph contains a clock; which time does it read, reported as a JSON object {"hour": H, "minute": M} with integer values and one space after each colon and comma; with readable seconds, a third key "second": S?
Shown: {"hour": 2, "minute": 58}
